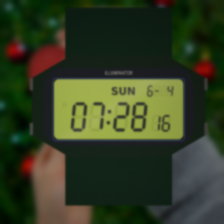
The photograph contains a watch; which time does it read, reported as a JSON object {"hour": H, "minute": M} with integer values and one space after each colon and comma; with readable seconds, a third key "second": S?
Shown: {"hour": 7, "minute": 28, "second": 16}
